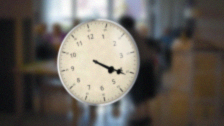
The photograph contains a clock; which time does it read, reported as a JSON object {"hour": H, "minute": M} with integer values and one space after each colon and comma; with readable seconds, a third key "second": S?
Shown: {"hour": 4, "minute": 21}
